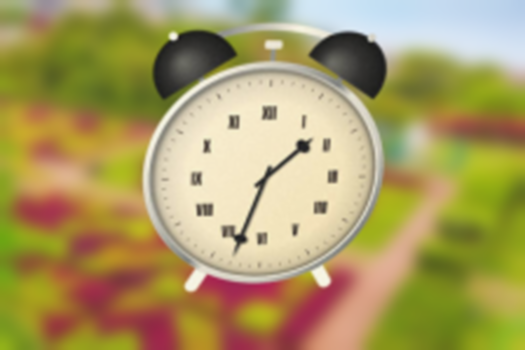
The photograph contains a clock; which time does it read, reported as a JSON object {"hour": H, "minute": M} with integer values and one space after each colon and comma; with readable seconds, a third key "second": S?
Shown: {"hour": 1, "minute": 33}
